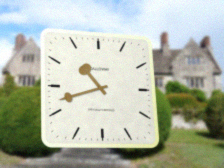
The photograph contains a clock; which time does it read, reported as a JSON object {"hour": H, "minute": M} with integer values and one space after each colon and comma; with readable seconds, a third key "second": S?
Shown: {"hour": 10, "minute": 42}
